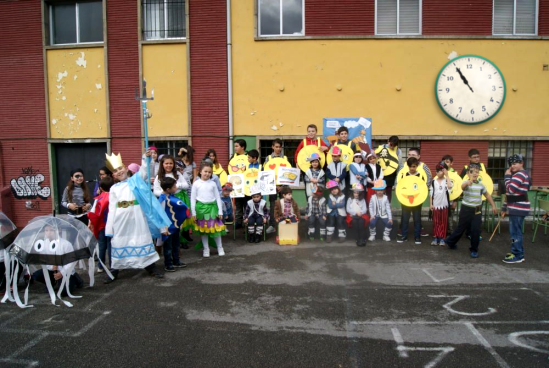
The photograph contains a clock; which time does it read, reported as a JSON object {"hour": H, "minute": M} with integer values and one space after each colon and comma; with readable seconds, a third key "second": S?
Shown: {"hour": 10, "minute": 55}
